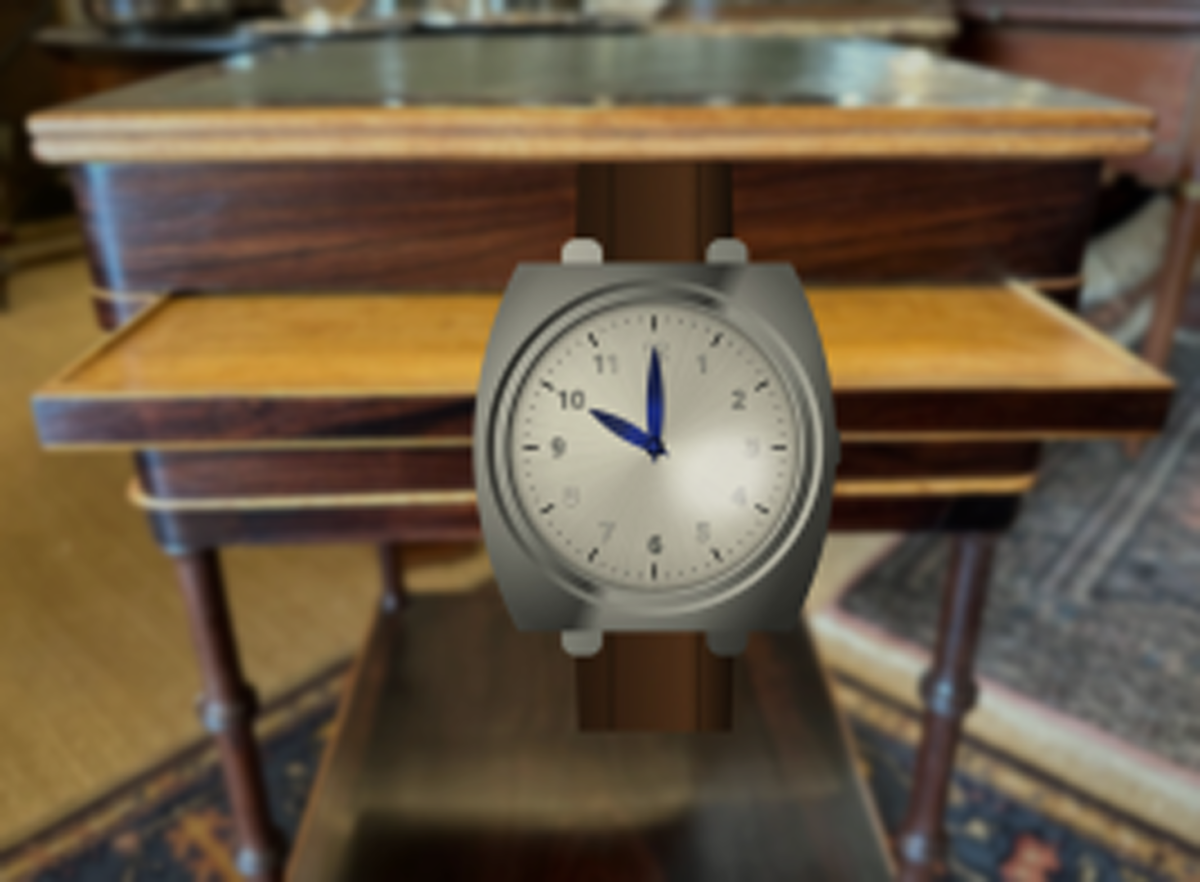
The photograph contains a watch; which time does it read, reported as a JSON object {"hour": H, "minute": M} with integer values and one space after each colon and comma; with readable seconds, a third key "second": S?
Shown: {"hour": 10, "minute": 0}
